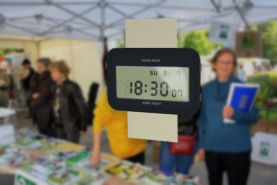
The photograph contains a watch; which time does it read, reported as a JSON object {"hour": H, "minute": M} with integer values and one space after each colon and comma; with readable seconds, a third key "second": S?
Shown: {"hour": 18, "minute": 30, "second": 7}
